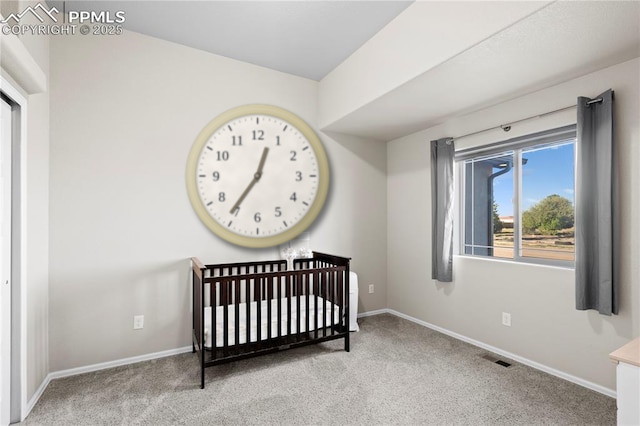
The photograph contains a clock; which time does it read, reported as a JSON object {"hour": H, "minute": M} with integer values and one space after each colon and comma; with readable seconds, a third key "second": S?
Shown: {"hour": 12, "minute": 36}
